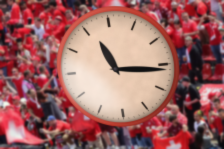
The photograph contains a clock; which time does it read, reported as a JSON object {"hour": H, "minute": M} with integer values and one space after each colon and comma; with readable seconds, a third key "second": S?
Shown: {"hour": 11, "minute": 16}
